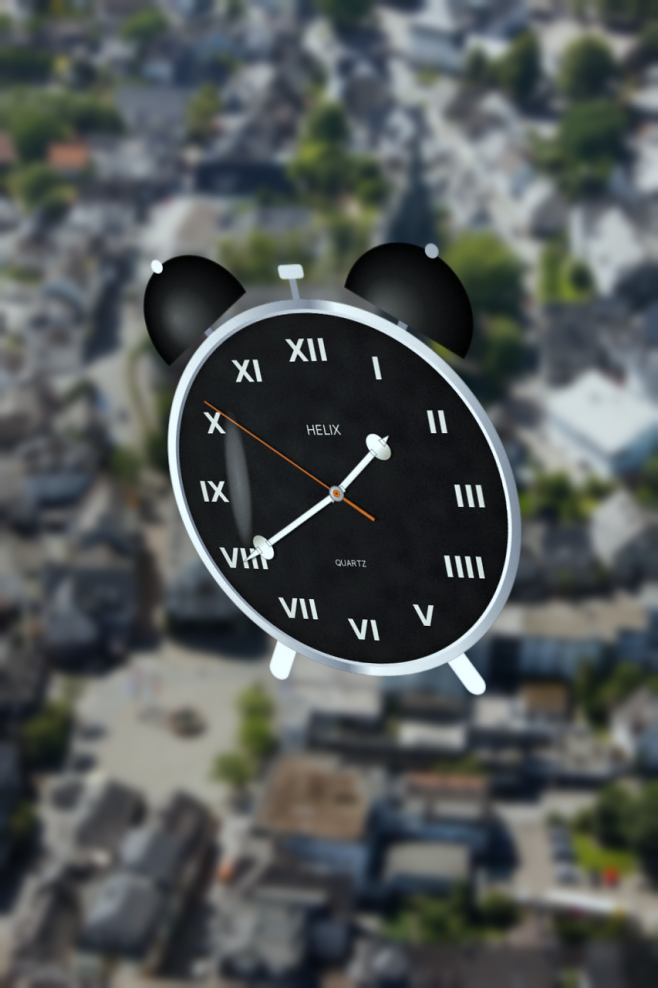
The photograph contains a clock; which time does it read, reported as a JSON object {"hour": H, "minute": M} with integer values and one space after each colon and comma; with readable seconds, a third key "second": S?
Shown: {"hour": 1, "minute": 39, "second": 51}
